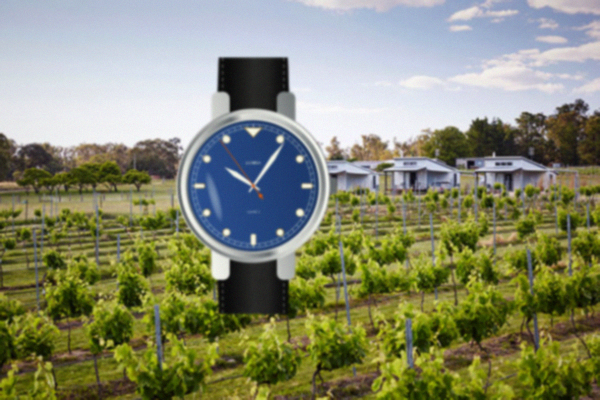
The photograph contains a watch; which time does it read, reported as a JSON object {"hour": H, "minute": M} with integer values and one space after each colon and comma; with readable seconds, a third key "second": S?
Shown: {"hour": 10, "minute": 5, "second": 54}
